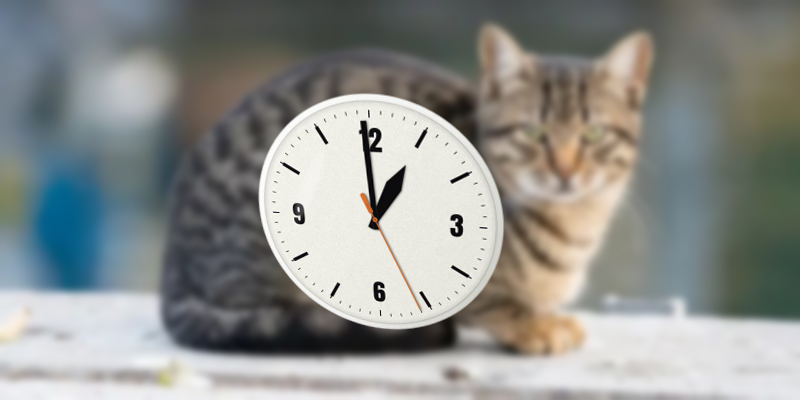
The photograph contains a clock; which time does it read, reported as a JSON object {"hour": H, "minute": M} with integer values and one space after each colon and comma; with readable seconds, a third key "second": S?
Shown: {"hour": 12, "minute": 59, "second": 26}
